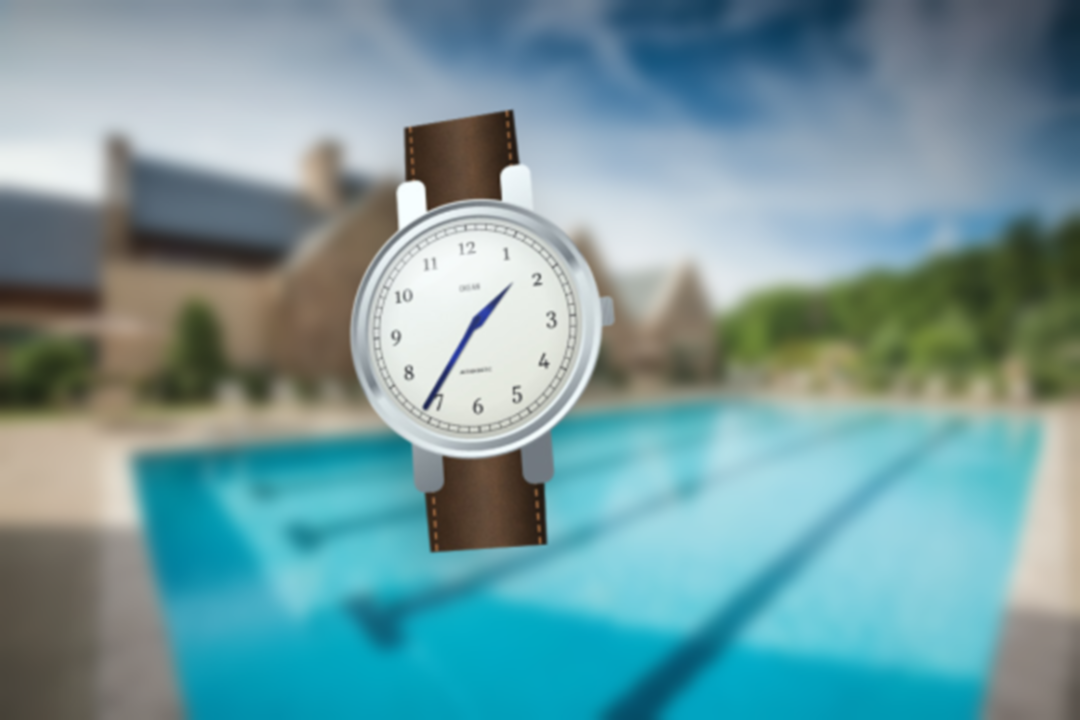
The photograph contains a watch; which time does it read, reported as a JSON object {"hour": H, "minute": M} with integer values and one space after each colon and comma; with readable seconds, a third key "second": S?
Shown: {"hour": 1, "minute": 36}
